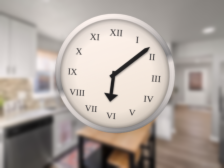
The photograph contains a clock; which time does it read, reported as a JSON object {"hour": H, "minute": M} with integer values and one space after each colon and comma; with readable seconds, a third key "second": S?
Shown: {"hour": 6, "minute": 8}
